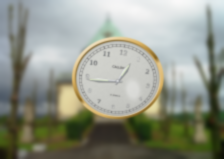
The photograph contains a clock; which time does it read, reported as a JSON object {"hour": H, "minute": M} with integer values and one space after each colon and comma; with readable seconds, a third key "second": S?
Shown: {"hour": 12, "minute": 44}
